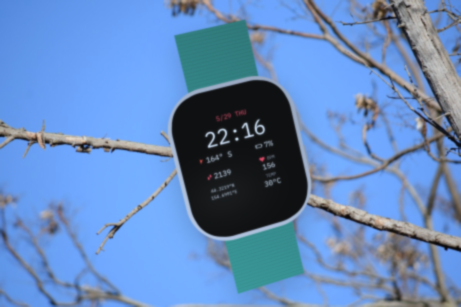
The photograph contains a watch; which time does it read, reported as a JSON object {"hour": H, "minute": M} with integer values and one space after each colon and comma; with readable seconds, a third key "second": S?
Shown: {"hour": 22, "minute": 16}
